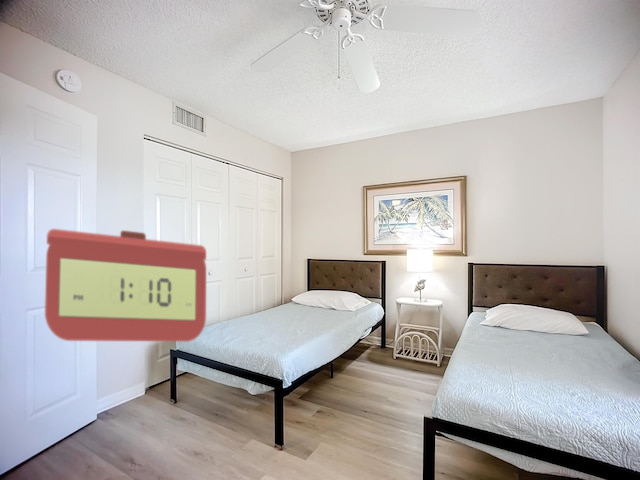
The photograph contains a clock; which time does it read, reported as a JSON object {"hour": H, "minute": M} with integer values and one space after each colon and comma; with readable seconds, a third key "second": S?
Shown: {"hour": 1, "minute": 10}
